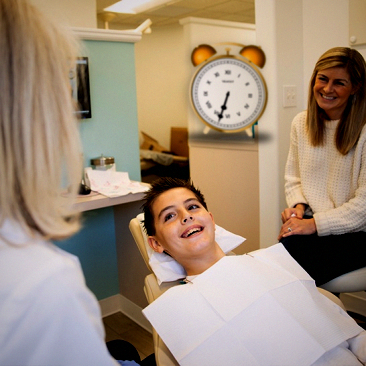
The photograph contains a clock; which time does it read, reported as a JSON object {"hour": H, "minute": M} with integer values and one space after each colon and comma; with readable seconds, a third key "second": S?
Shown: {"hour": 6, "minute": 33}
